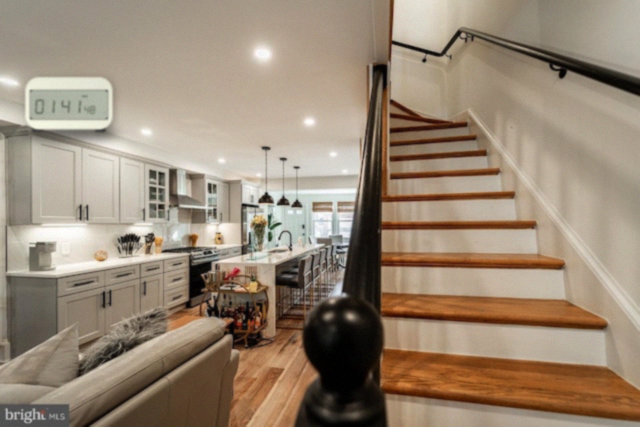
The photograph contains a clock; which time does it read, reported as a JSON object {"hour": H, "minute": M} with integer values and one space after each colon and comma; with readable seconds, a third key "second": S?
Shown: {"hour": 1, "minute": 41}
